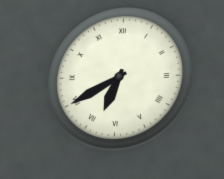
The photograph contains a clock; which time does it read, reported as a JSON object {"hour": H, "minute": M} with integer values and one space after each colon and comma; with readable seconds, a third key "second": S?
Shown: {"hour": 6, "minute": 40}
